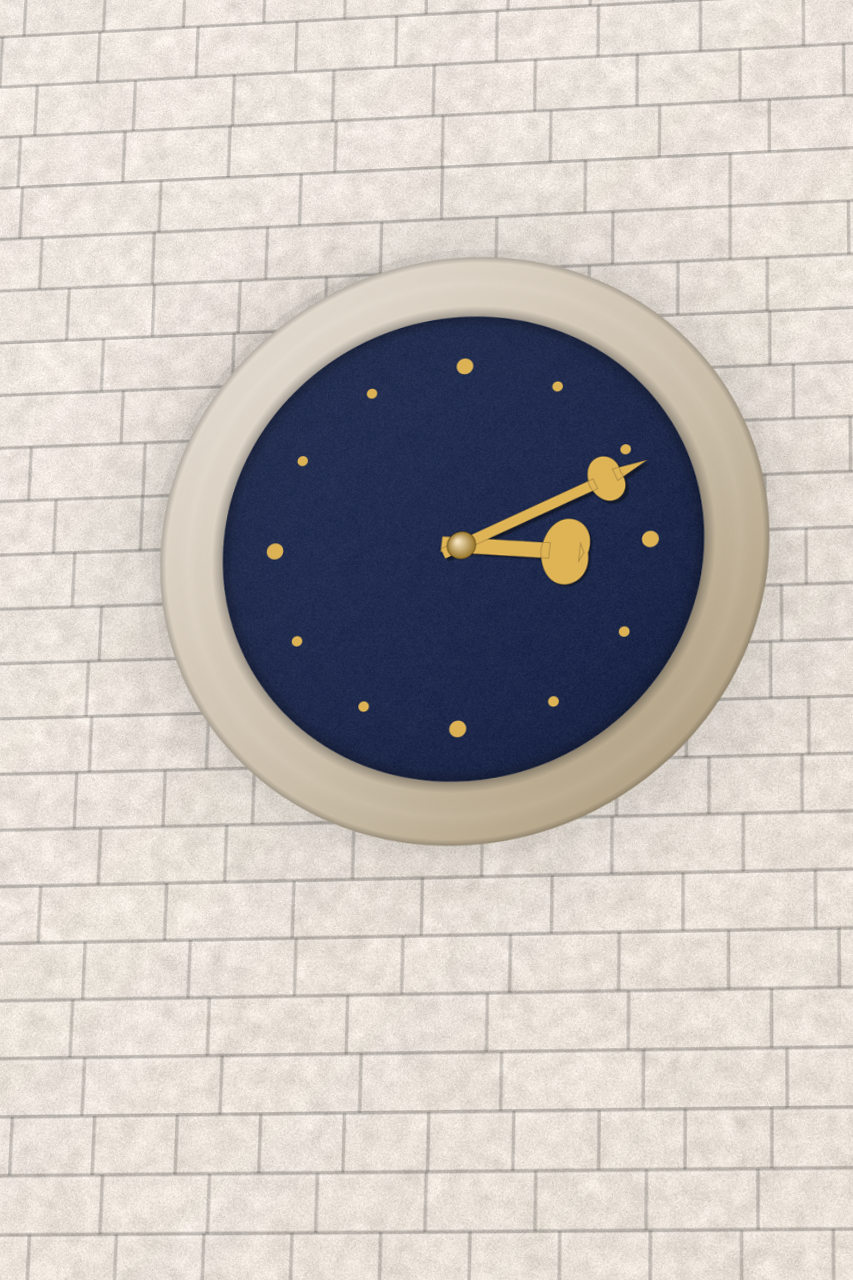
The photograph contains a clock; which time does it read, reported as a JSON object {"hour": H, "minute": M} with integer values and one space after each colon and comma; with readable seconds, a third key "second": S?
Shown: {"hour": 3, "minute": 11}
